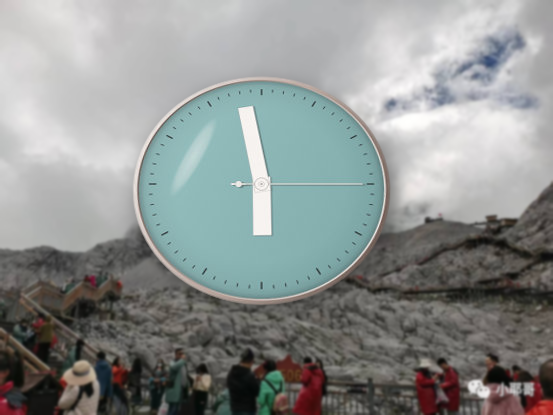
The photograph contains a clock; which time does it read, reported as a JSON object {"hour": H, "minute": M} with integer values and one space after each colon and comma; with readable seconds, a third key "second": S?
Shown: {"hour": 5, "minute": 58, "second": 15}
